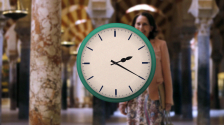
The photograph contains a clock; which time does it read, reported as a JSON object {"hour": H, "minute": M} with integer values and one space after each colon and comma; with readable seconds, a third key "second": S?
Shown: {"hour": 2, "minute": 20}
